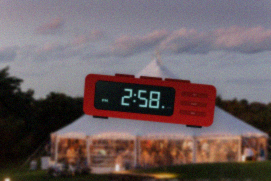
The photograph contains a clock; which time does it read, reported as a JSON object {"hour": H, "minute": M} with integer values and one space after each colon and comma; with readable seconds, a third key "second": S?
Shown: {"hour": 2, "minute": 58}
